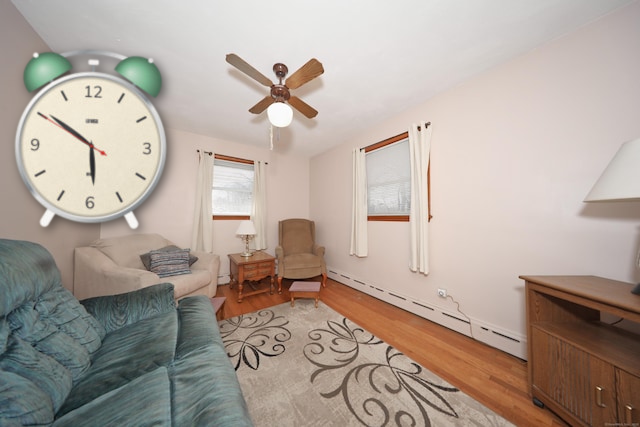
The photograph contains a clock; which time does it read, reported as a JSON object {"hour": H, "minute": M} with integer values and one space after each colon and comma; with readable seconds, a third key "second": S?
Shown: {"hour": 5, "minute": 50, "second": 50}
